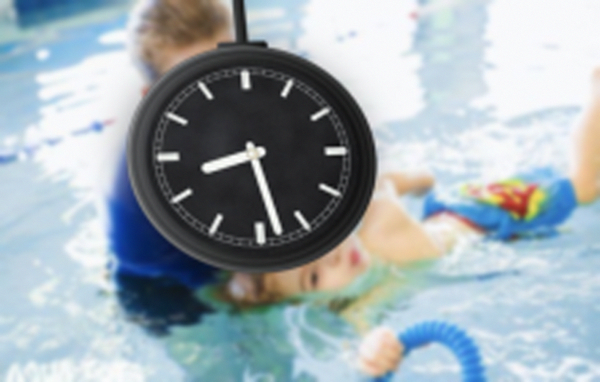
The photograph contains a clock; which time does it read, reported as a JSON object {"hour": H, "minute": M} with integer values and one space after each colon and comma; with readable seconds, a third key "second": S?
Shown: {"hour": 8, "minute": 28}
